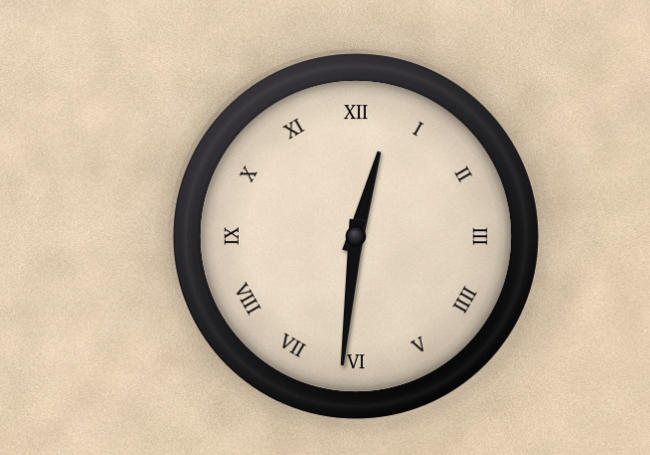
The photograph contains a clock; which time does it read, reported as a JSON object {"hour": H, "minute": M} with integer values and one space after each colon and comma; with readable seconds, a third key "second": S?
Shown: {"hour": 12, "minute": 31}
